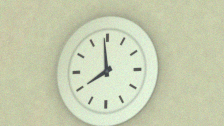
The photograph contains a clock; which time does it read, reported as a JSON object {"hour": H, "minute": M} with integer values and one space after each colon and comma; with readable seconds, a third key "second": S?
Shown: {"hour": 7, "minute": 59}
